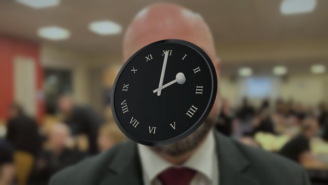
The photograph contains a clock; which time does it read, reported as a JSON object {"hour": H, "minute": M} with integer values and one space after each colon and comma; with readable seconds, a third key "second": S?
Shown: {"hour": 2, "minute": 0}
